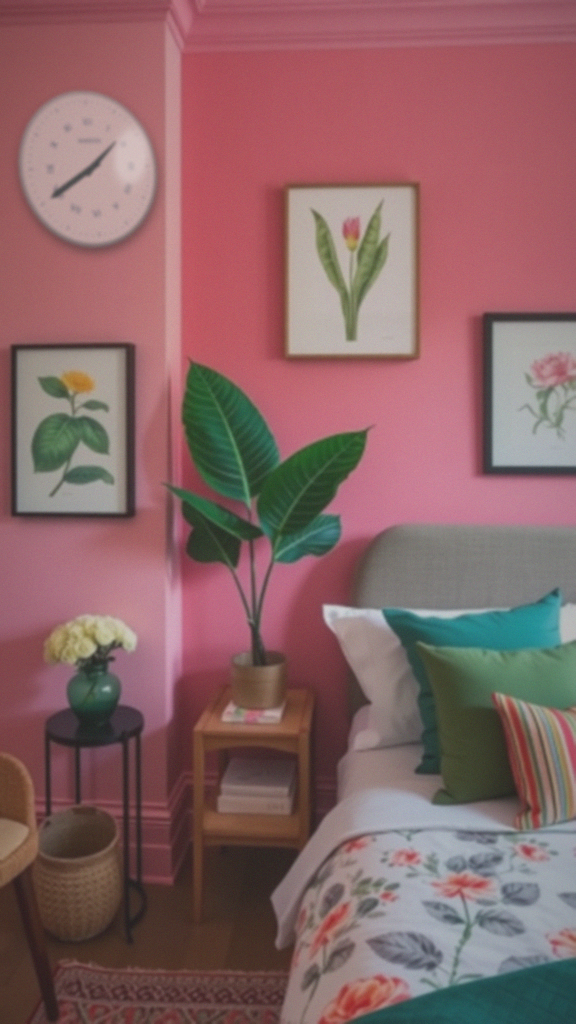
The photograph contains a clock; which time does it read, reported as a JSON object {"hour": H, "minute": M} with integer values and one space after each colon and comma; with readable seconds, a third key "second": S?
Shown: {"hour": 1, "minute": 40}
